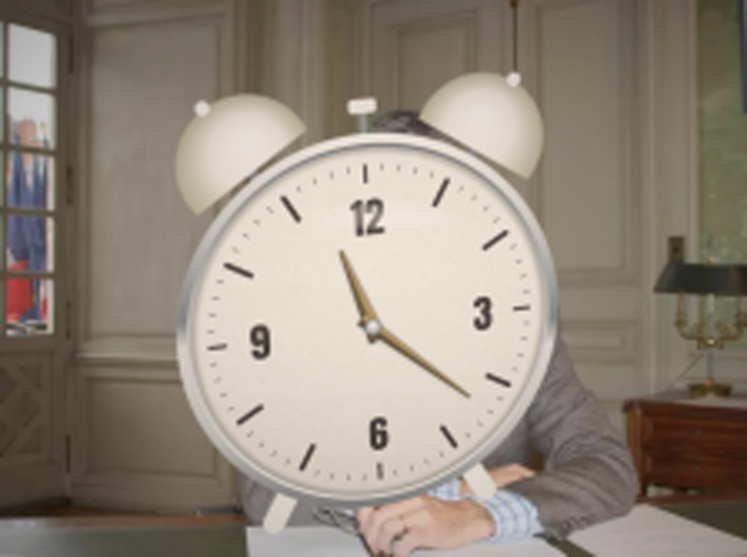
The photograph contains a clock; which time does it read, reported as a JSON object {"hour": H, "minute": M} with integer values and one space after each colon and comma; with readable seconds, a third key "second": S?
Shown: {"hour": 11, "minute": 22}
